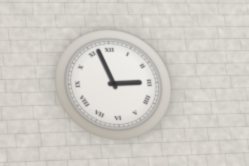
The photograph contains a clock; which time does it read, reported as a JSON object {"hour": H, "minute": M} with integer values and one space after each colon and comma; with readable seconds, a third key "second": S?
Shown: {"hour": 2, "minute": 57}
